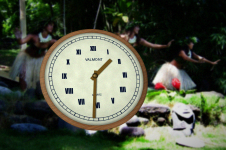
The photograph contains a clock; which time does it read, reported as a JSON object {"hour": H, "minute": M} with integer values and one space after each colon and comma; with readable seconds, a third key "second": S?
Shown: {"hour": 1, "minute": 31}
